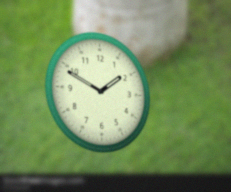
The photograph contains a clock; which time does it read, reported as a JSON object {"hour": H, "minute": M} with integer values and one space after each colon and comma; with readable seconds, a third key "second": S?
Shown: {"hour": 1, "minute": 49}
